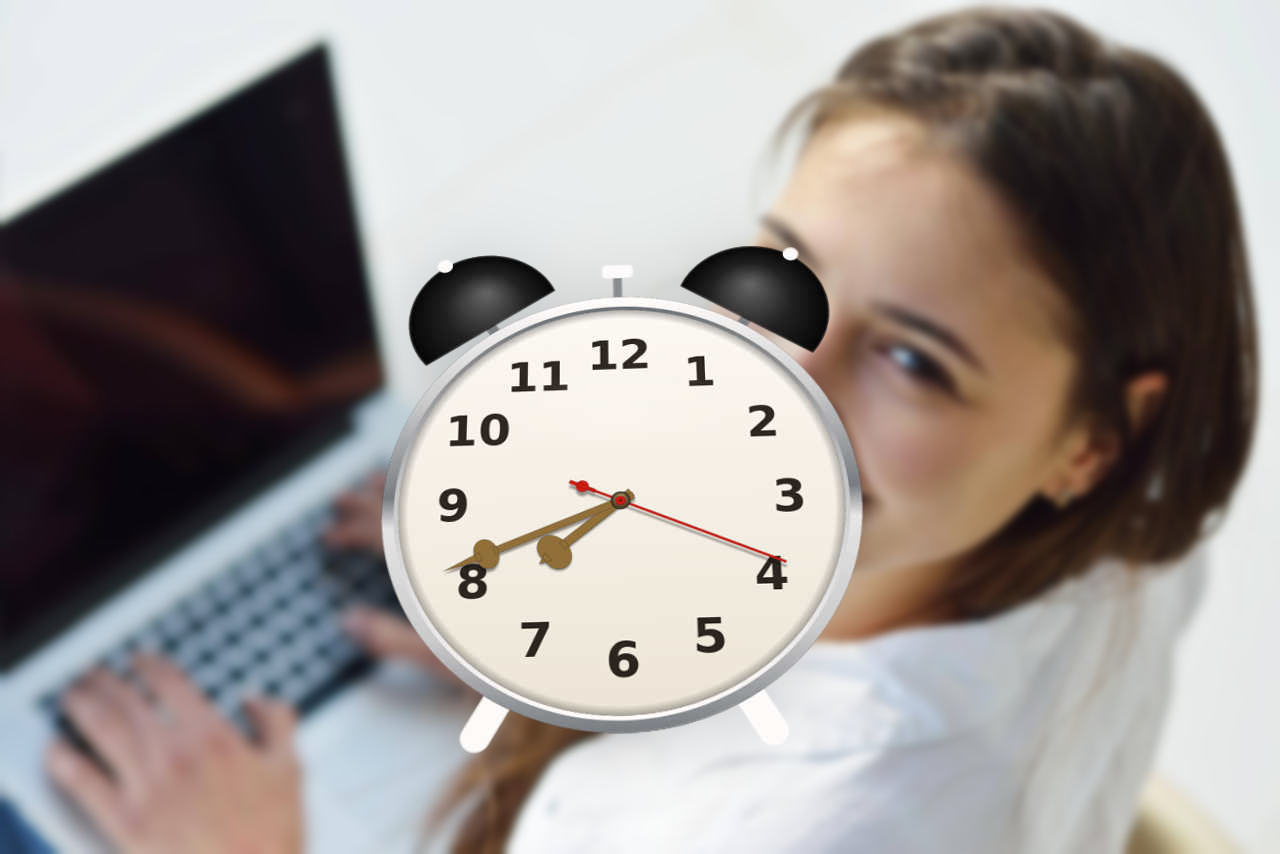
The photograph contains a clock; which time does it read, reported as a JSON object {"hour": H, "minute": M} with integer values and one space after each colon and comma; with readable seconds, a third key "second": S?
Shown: {"hour": 7, "minute": 41, "second": 19}
